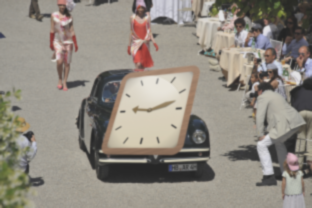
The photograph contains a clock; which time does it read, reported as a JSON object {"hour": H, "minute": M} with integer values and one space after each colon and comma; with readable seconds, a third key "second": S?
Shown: {"hour": 9, "minute": 12}
